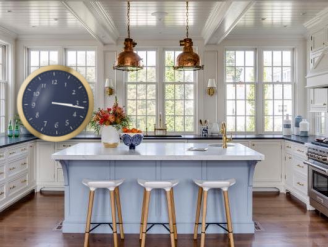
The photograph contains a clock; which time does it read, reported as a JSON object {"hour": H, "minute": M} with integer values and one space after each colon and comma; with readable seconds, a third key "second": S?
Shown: {"hour": 3, "minute": 17}
